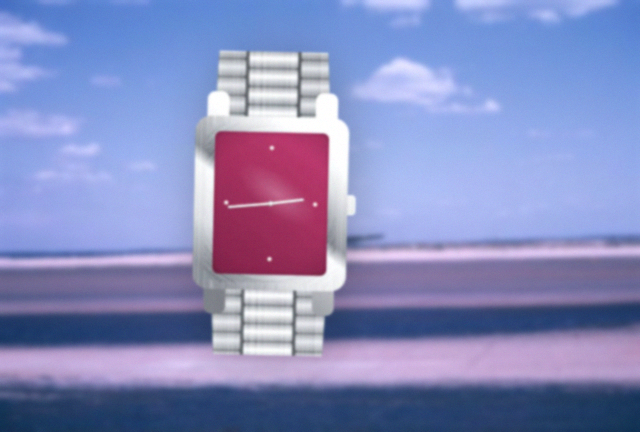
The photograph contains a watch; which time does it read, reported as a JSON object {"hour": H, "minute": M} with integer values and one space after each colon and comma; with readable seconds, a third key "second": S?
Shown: {"hour": 2, "minute": 44}
